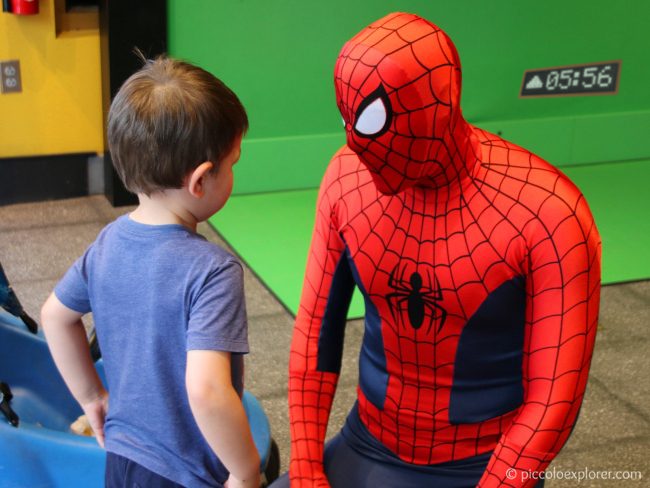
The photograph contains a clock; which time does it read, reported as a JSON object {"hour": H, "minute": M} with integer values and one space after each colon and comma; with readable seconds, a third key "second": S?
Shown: {"hour": 5, "minute": 56}
